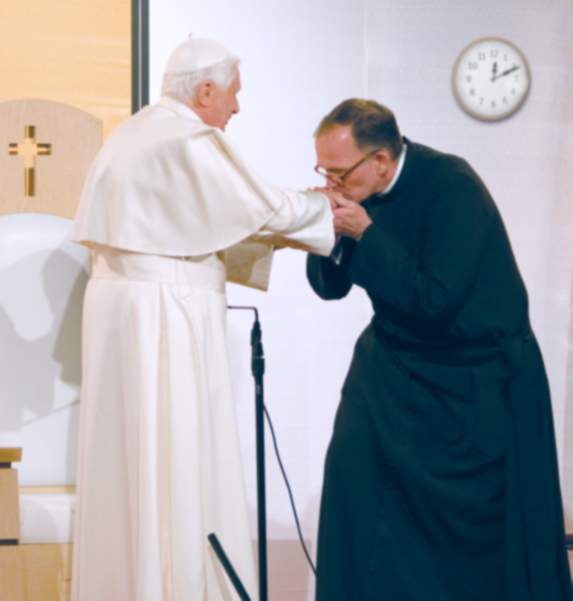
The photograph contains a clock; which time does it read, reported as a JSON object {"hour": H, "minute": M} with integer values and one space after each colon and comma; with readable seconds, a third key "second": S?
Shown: {"hour": 12, "minute": 11}
